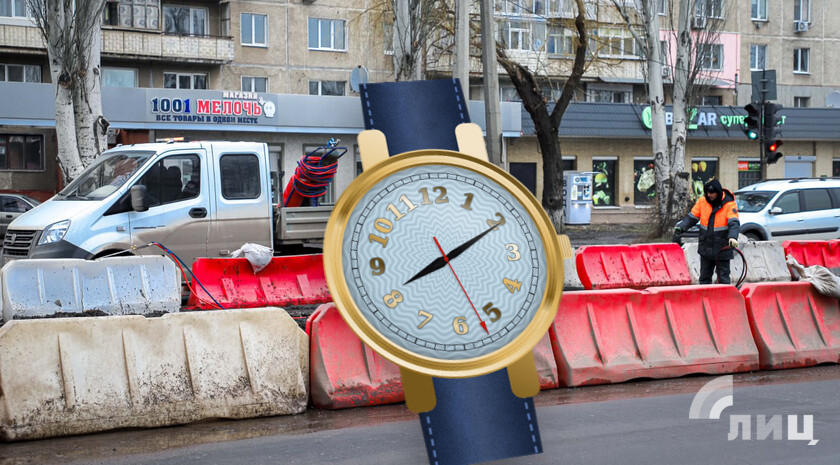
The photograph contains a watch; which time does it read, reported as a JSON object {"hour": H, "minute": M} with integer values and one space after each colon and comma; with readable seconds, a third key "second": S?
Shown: {"hour": 8, "minute": 10, "second": 27}
